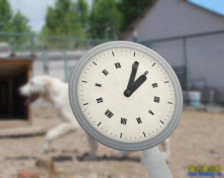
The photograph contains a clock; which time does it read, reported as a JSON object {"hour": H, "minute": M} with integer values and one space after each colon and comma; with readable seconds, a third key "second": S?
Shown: {"hour": 2, "minute": 6}
